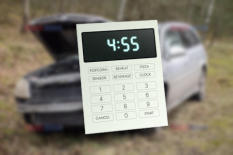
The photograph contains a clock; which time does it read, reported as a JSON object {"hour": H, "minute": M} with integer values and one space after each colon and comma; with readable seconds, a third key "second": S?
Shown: {"hour": 4, "minute": 55}
